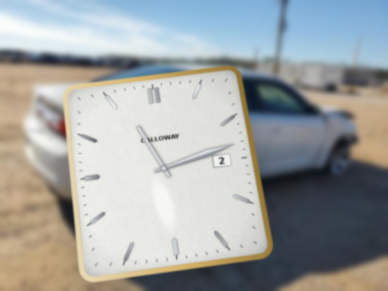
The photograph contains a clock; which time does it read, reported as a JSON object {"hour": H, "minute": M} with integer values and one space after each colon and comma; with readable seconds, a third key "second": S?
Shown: {"hour": 11, "minute": 13}
